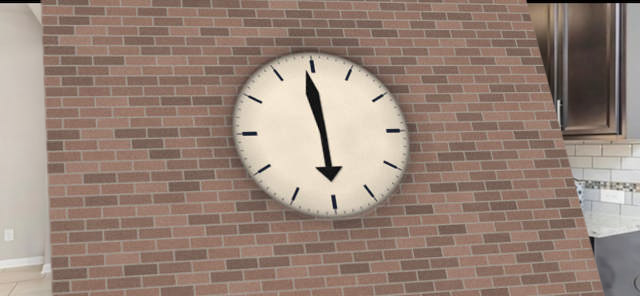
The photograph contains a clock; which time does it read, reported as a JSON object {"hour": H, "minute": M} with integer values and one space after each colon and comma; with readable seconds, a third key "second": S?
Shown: {"hour": 5, "minute": 59}
